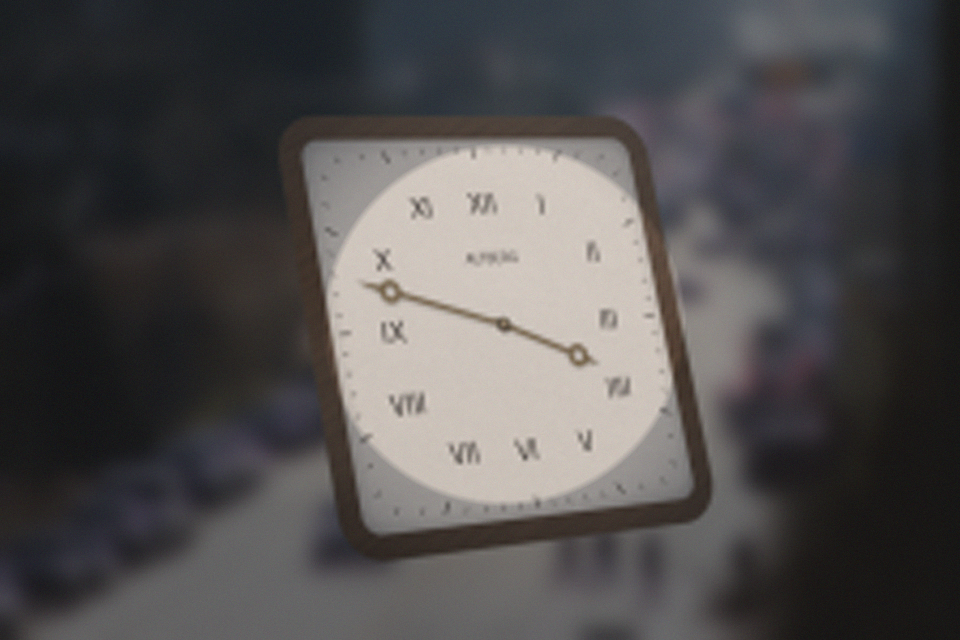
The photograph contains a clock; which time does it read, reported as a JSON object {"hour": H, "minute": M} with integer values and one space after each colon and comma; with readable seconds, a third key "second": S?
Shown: {"hour": 3, "minute": 48}
